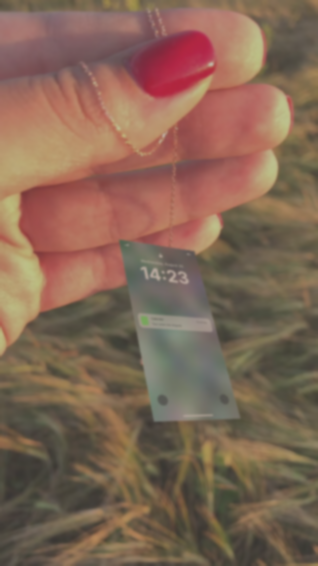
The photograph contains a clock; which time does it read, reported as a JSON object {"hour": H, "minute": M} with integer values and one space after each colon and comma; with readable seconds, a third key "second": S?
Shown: {"hour": 14, "minute": 23}
